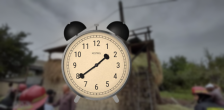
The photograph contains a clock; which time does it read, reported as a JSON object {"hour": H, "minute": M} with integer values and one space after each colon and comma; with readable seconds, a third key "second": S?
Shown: {"hour": 1, "minute": 39}
